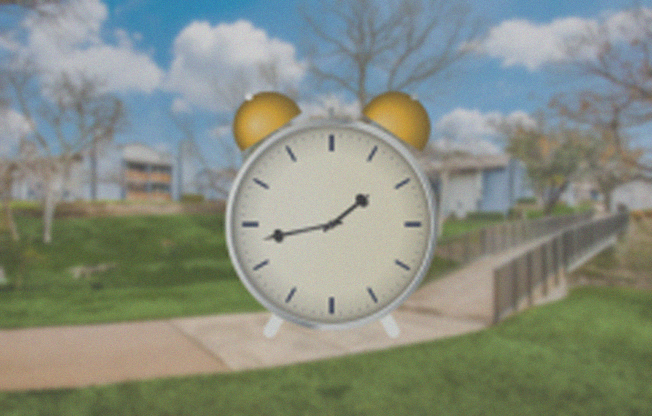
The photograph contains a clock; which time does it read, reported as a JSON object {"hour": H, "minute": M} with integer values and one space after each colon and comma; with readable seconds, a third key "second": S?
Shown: {"hour": 1, "minute": 43}
